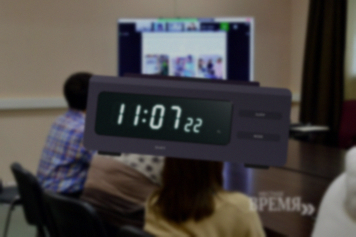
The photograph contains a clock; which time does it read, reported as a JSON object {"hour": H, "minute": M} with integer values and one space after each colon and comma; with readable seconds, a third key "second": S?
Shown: {"hour": 11, "minute": 7, "second": 22}
